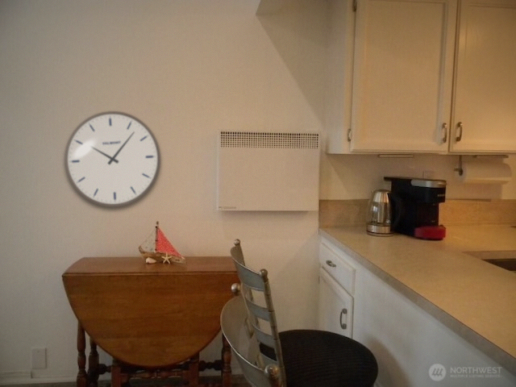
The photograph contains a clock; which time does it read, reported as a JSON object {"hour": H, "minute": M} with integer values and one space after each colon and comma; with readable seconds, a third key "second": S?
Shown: {"hour": 10, "minute": 7}
